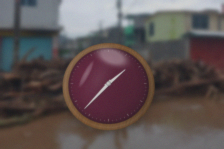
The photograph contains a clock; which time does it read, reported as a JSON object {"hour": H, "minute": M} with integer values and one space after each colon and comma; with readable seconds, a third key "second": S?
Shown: {"hour": 1, "minute": 37}
